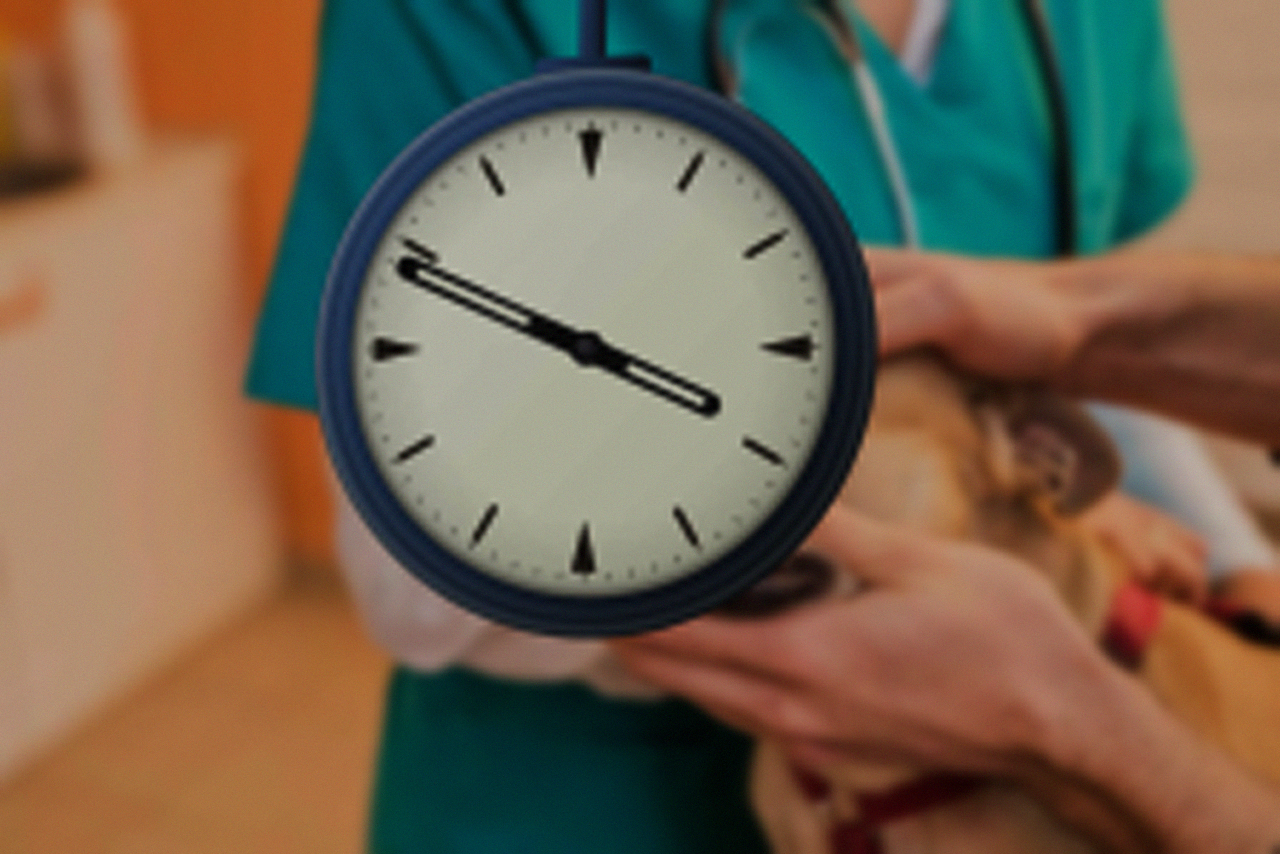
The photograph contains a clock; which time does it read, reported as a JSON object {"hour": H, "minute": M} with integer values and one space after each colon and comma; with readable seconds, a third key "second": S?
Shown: {"hour": 3, "minute": 49}
